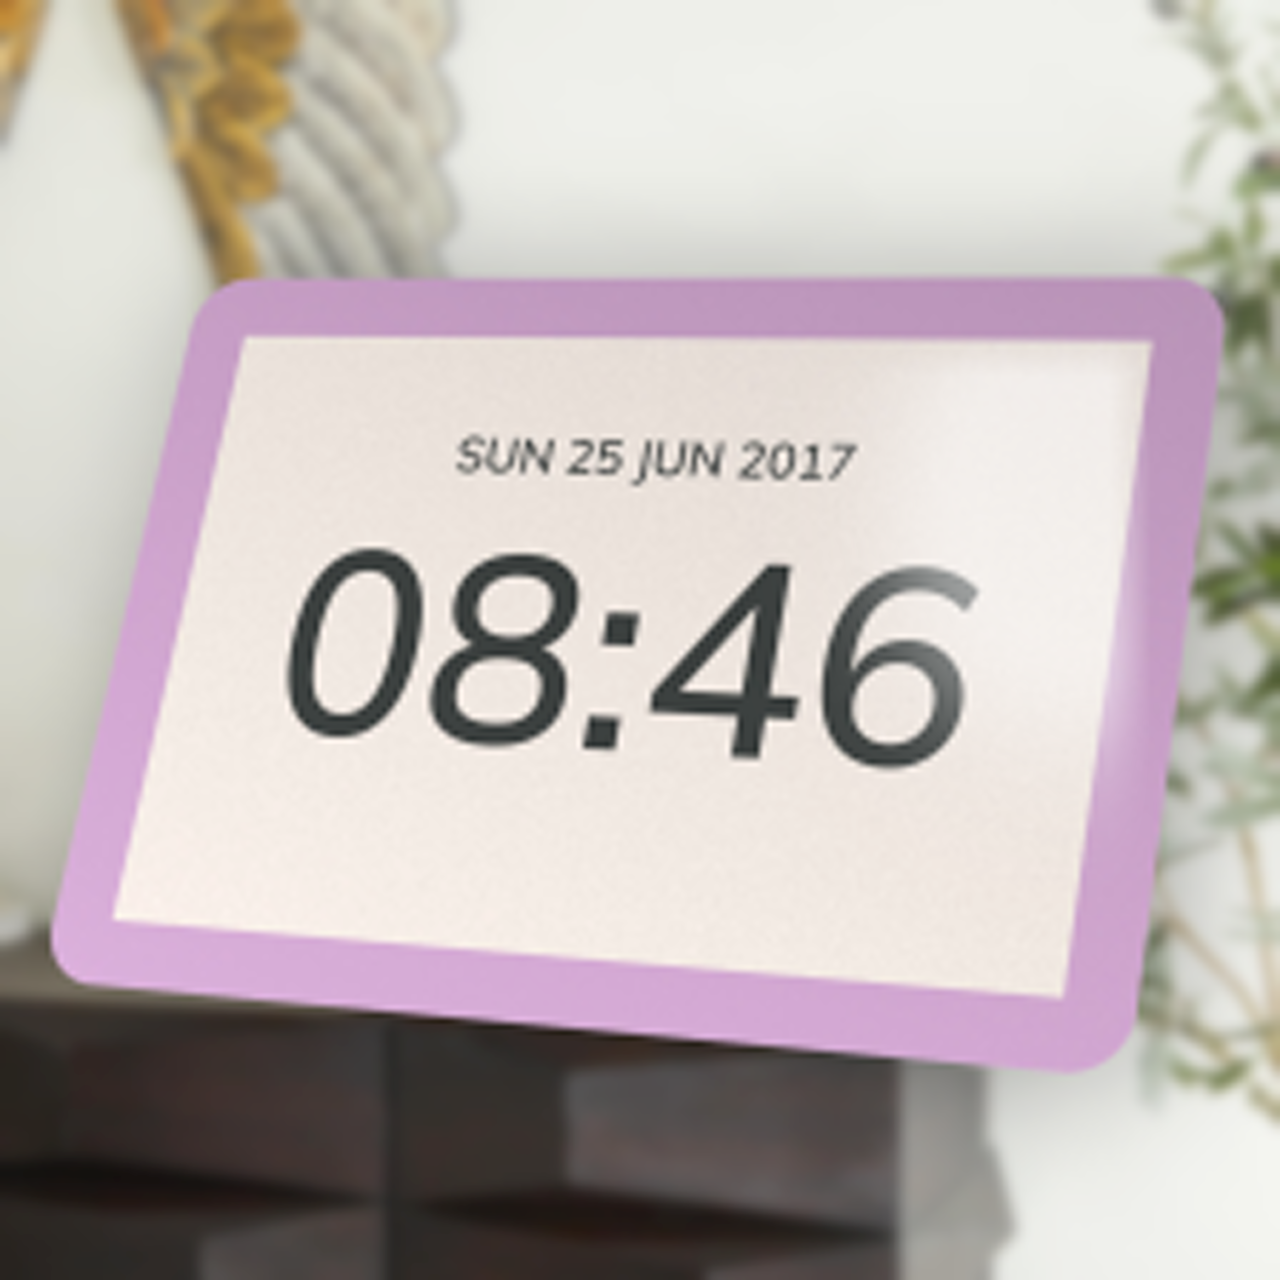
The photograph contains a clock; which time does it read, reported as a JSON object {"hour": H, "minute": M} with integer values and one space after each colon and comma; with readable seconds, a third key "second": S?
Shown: {"hour": 8, "minute": 46}
